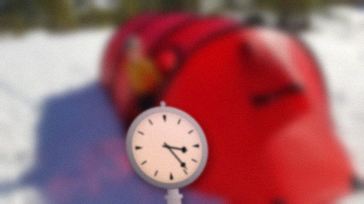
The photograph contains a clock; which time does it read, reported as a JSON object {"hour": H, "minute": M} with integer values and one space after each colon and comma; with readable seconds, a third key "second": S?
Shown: {"hour": 3, "minute": 24}
